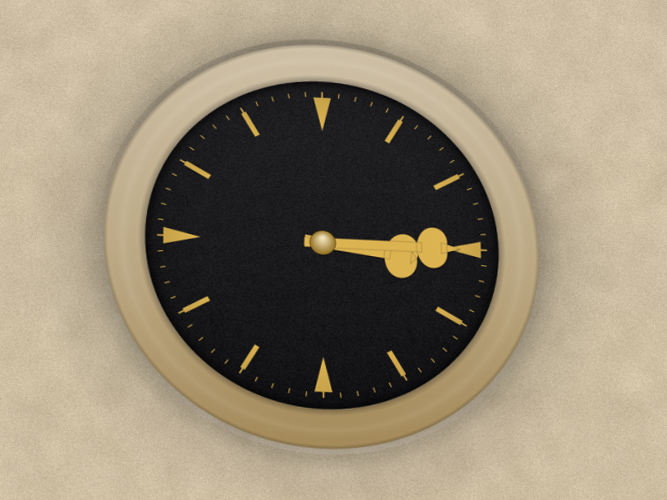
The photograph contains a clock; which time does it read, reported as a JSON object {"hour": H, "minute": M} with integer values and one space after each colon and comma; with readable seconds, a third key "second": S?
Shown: {"hour": 3, "minute": 15}
